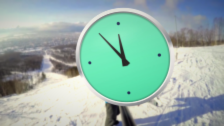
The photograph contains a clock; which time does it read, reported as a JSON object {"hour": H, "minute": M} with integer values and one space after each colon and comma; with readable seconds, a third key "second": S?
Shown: {"hour": 11, "minute": 54}
